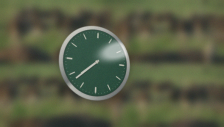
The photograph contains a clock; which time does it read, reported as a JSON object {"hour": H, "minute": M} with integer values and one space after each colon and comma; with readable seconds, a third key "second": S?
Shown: {"hour": 7, "minute": 38}
